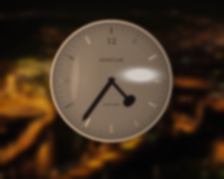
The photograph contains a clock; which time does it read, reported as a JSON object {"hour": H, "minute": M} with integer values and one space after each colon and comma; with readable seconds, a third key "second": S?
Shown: {"hour": 4, "minute": 36}
